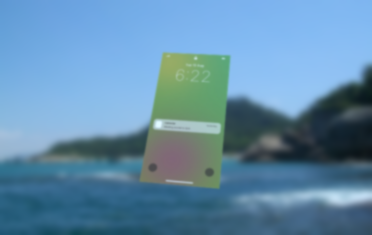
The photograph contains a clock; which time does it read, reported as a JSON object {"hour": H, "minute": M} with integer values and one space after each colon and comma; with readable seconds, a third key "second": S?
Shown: {"hour": 6, "minute": 22}
